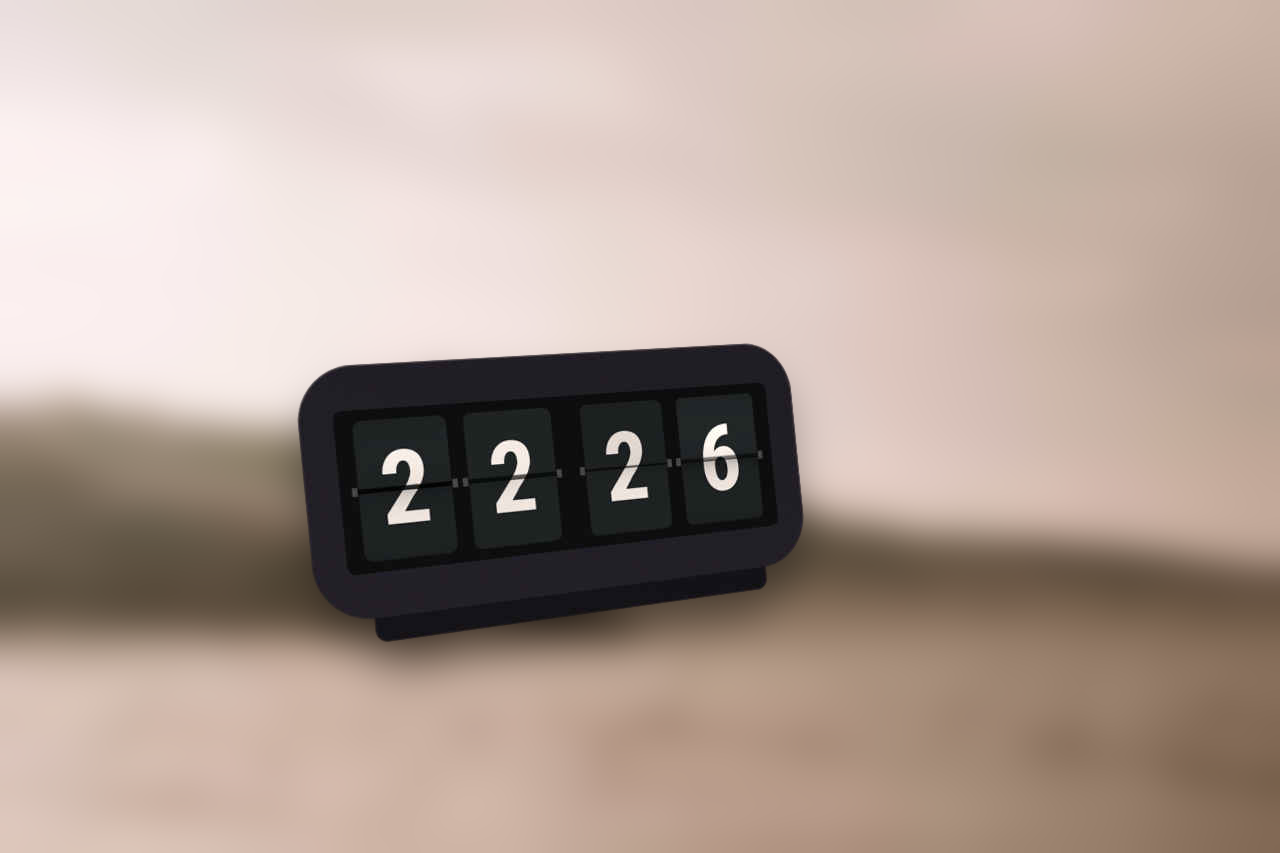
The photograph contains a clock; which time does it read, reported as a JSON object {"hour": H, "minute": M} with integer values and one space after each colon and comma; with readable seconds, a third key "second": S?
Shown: {"hour": 22, "minute": 26}
